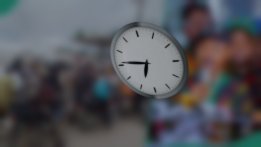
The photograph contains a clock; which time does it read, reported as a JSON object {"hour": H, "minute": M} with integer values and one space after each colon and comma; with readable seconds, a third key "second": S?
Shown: {"hour": 6, "minute": 46}
